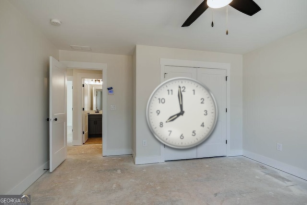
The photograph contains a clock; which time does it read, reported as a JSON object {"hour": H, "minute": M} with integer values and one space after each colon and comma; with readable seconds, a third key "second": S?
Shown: {"hour": 7, "minute": 59}
